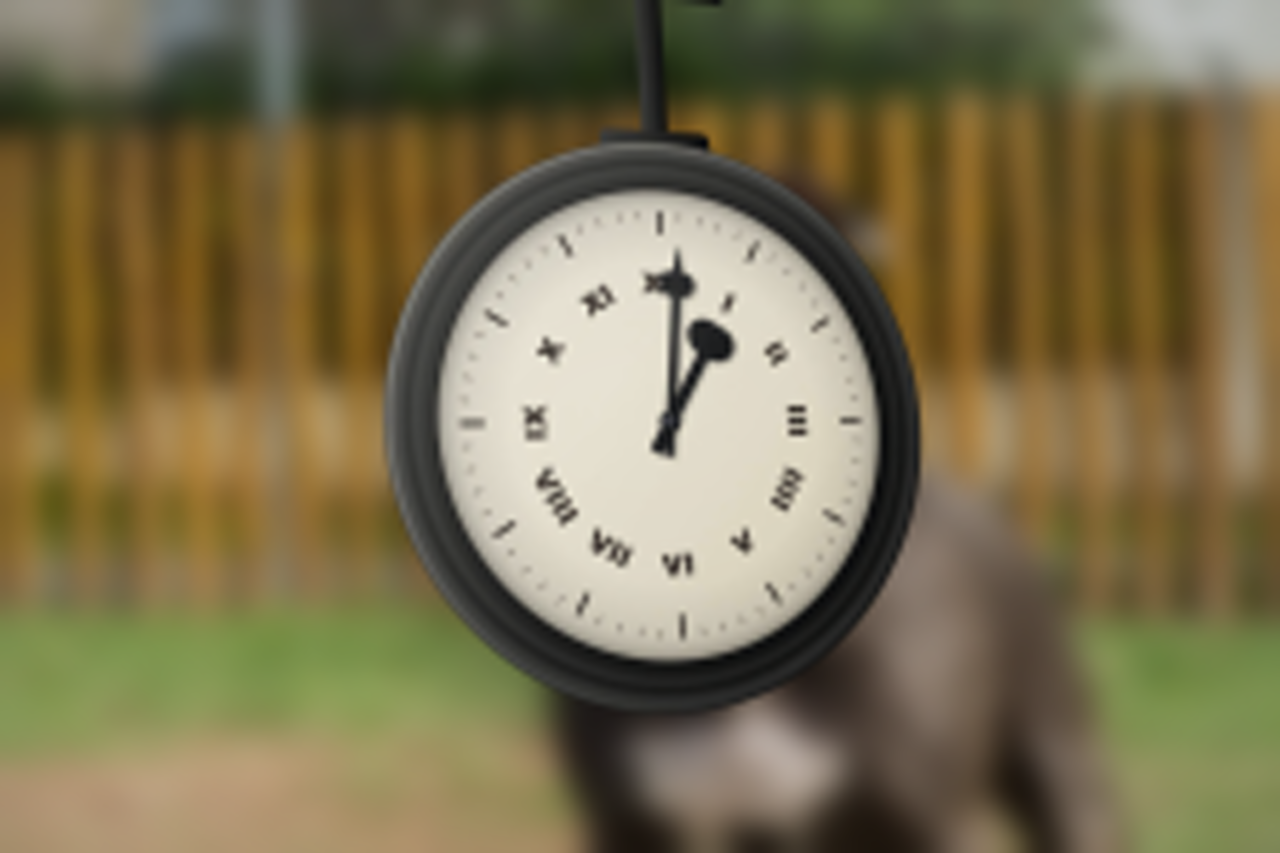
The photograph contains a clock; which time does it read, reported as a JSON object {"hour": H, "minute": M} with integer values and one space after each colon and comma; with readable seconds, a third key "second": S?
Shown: {"hour": 1, "minute": 1}
